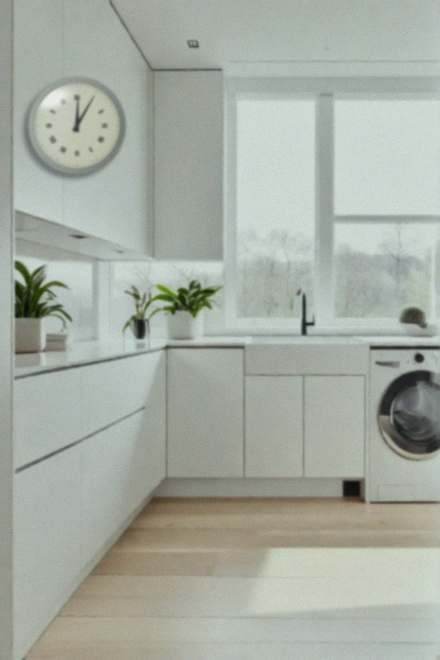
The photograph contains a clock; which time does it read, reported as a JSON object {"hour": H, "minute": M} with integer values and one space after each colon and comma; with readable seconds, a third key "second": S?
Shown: {"hour": 12, "minute": 5}
